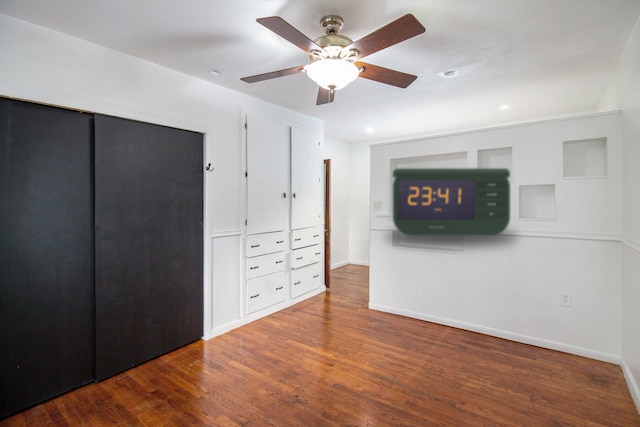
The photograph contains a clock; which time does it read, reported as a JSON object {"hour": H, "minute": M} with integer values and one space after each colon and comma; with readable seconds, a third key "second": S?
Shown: {"hour": 23, "minute": 41}
